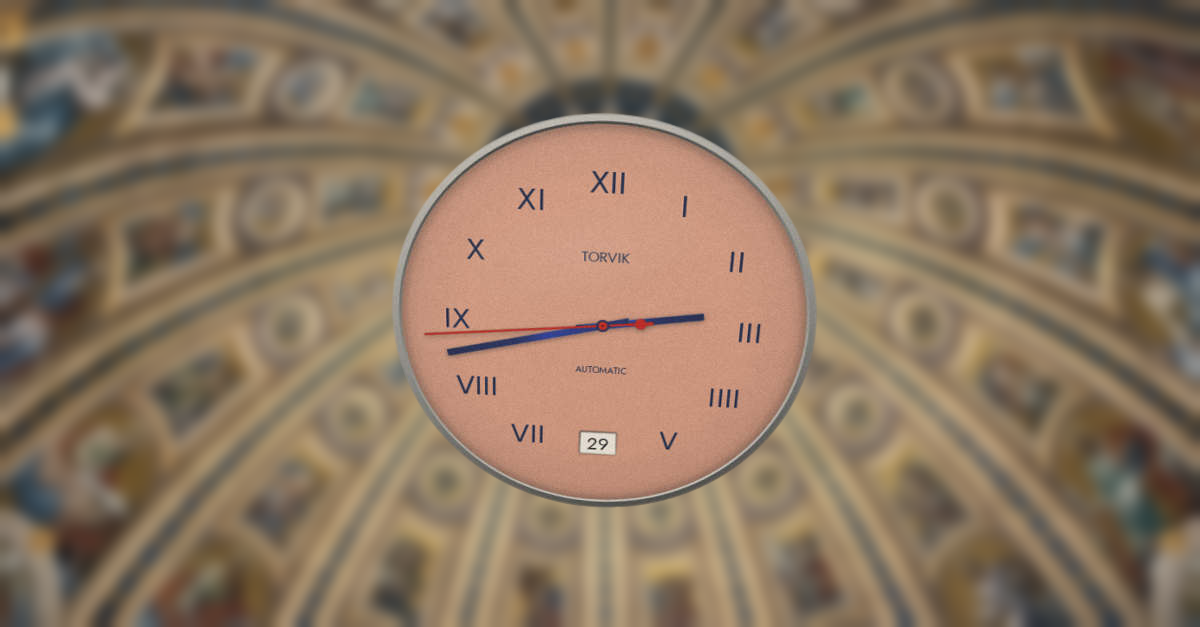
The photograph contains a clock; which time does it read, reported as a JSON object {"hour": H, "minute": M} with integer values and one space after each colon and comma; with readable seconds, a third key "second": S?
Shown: {"hour": 2, "minute": 42, "second": 44}
